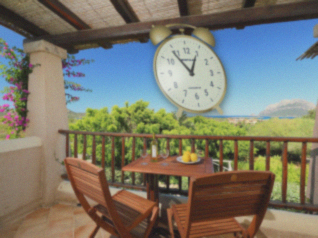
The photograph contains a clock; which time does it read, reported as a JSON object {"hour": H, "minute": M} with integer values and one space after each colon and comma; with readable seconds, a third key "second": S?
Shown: {"hour": 12, "minute": 54}
